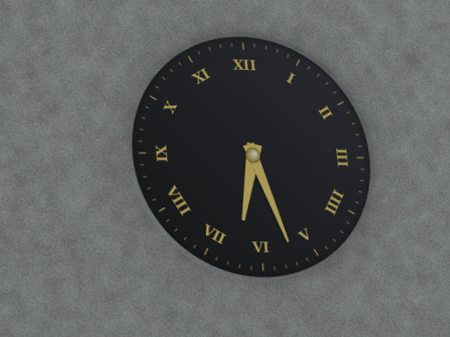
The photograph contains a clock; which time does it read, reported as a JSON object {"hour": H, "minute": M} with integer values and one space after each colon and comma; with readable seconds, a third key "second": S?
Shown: {"hour": 6, "minute": 27}
